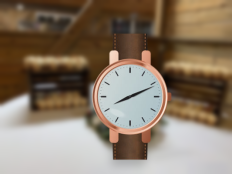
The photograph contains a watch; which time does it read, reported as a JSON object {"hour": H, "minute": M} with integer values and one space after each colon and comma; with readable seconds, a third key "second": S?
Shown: {"hour": 8, "minute": 11}
